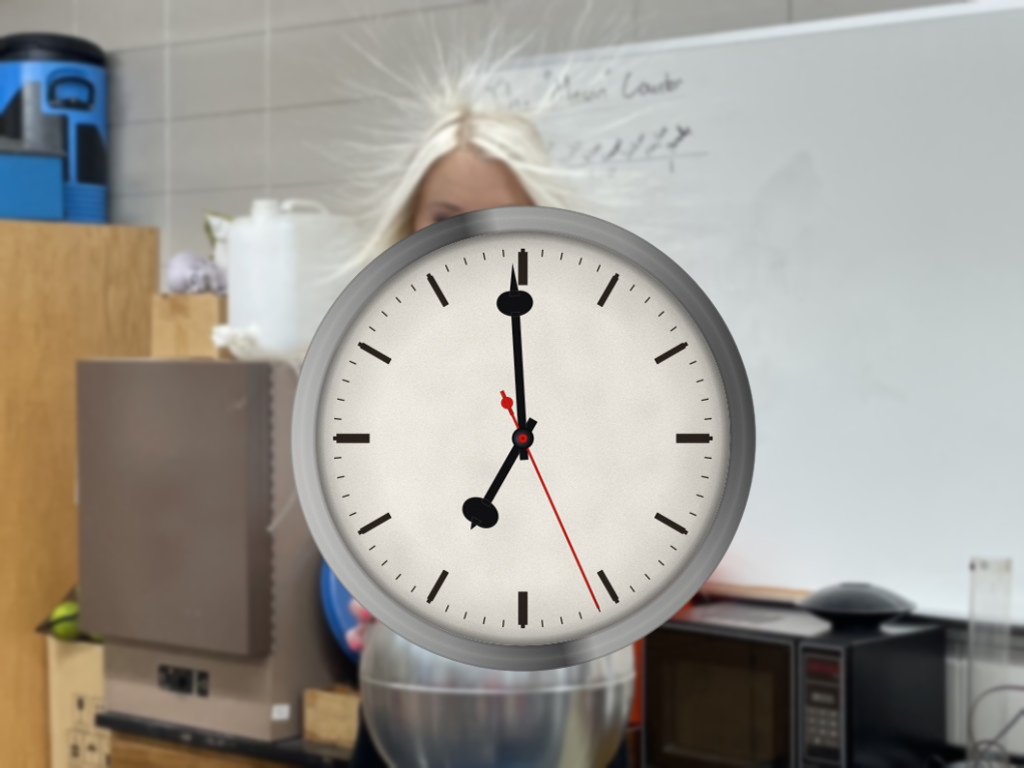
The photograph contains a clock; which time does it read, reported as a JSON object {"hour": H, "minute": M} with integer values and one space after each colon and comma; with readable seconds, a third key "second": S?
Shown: {"hour": 6, "minute": 59, "second": 26}
